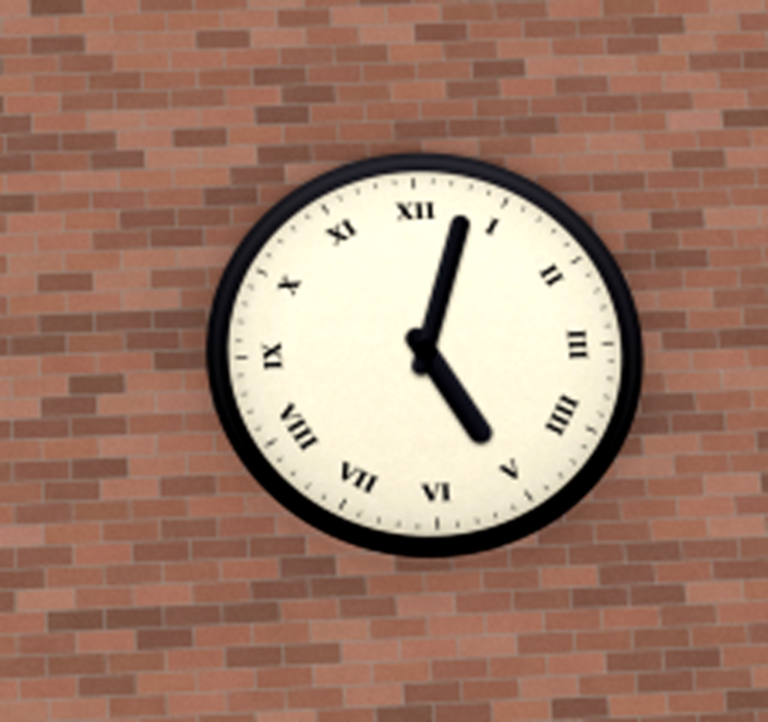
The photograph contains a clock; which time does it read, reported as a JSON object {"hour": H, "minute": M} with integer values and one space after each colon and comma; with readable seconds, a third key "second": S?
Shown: {"hour": 5, "minute": 3}
